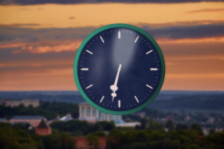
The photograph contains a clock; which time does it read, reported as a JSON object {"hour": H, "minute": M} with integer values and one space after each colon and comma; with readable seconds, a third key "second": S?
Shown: {"hour": 6, "minute": 32}
